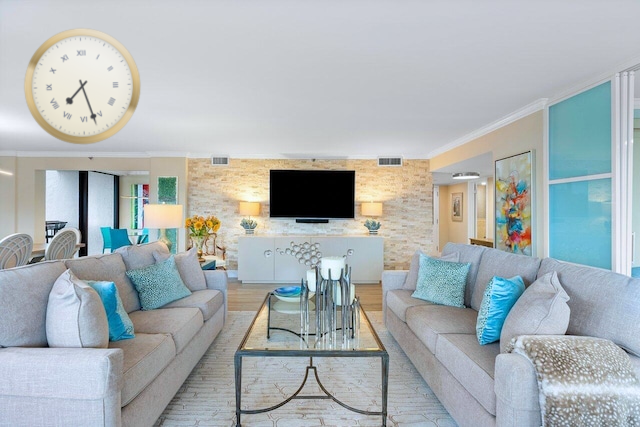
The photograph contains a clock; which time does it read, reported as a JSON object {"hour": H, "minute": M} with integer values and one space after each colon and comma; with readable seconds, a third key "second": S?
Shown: {"hour": 7, "minute": 27}
